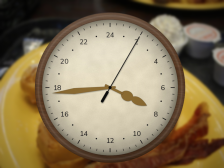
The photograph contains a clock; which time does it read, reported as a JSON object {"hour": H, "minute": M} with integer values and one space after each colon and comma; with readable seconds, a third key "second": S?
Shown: {"hour": 7, "minute": 44, "second": 5}
